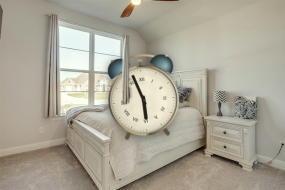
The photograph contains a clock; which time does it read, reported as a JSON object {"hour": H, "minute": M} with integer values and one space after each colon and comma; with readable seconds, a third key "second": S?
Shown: {"hour": 5, "minute": 57}
